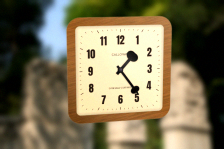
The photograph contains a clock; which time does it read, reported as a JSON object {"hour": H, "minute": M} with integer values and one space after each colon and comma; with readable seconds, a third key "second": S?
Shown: {"hour": 1, "minute": 24}
